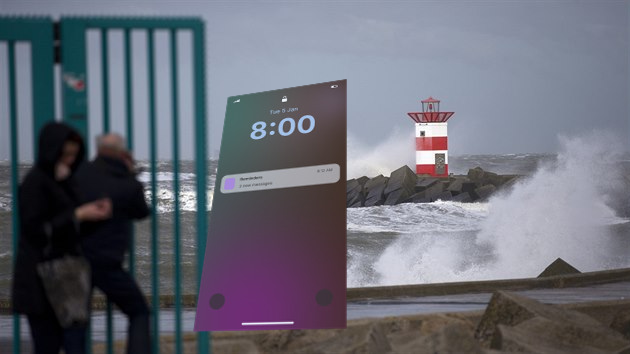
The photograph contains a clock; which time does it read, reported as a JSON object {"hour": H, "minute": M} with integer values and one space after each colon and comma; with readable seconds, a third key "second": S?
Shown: {"hour": 8, "minute": 0}
